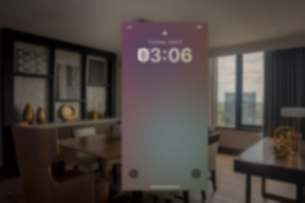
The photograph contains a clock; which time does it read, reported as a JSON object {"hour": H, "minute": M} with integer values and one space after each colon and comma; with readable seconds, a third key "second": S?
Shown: {"hour": 3, "minute": 6}
